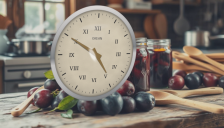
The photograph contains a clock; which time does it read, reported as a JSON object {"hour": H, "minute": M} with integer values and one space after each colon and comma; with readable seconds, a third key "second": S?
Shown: {"hour": 4, "minute": 50}
